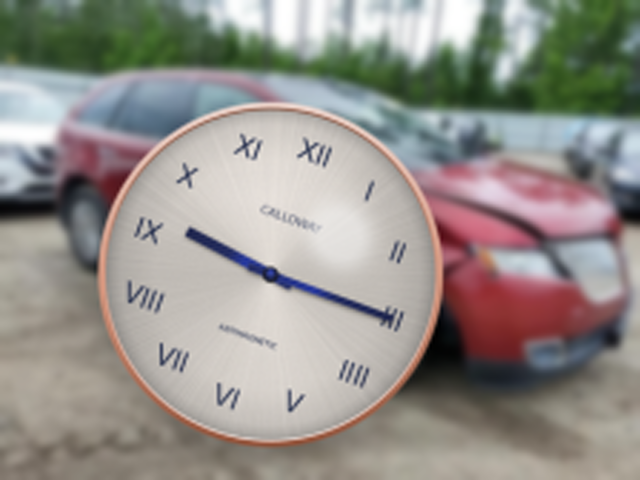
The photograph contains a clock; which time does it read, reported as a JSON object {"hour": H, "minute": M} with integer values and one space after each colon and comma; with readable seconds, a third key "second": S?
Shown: {"hour": 9, "minute": 15}
